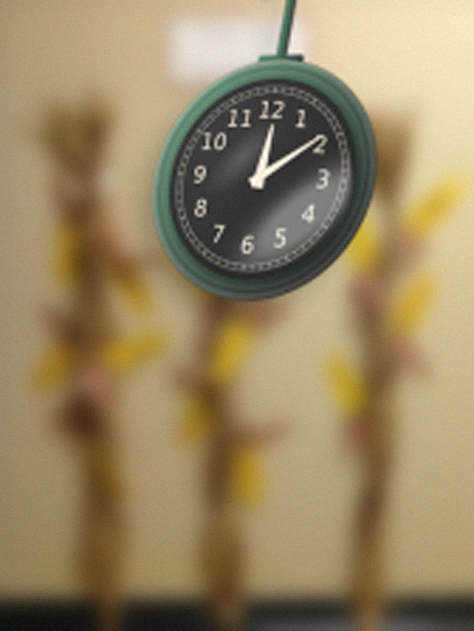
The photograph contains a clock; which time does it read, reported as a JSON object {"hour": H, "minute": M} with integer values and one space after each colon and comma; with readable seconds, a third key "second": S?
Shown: {"hour": 12, "minute": 9}
